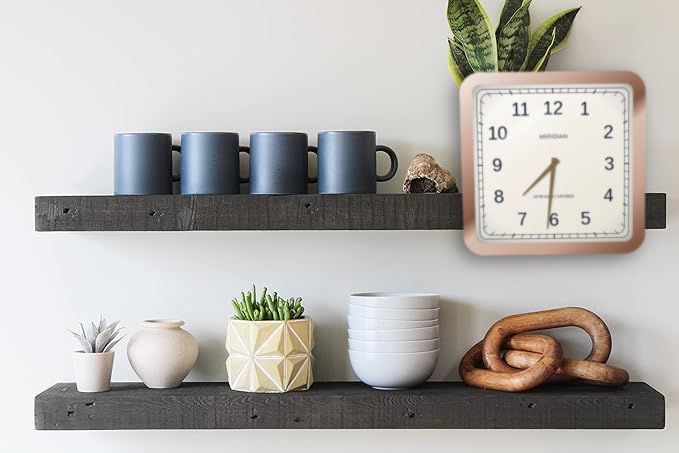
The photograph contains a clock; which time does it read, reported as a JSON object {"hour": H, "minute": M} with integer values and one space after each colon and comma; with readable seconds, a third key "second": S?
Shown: {"hour": 7, "minute": 31}
